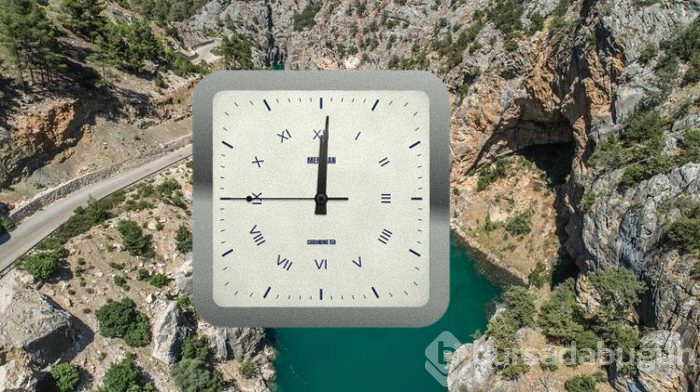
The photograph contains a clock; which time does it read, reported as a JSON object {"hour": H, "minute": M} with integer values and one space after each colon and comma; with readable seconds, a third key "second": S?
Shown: {"hour": 12, "minute": 0, "second": 45}
